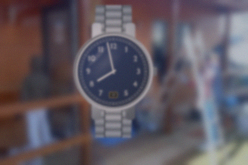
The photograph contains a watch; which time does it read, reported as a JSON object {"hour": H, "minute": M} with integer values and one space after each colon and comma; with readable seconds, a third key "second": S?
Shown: {"hour": 7, "minute": 58}
